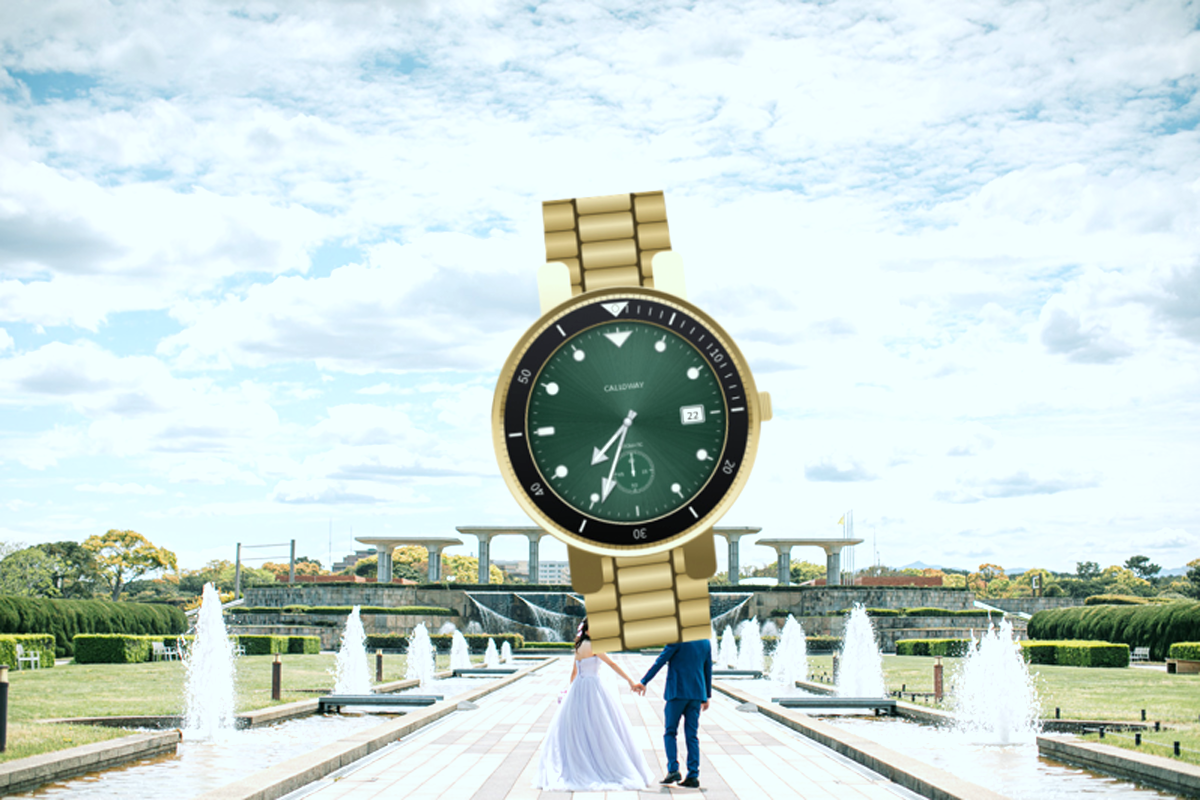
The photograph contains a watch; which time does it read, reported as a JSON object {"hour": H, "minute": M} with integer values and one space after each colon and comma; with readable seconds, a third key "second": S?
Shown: {"hour": 7, "minute": 34}
